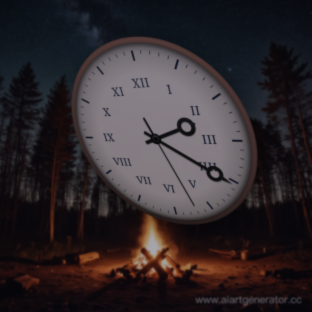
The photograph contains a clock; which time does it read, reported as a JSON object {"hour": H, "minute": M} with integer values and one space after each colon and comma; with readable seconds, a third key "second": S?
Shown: {"hour": 2, "minute": 20, "second": 27}
